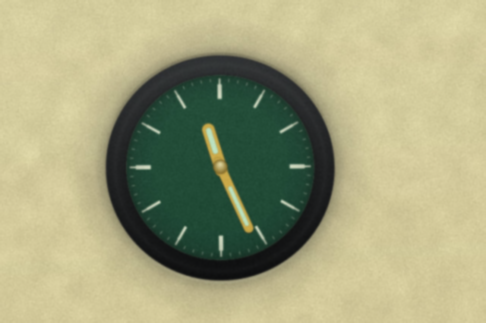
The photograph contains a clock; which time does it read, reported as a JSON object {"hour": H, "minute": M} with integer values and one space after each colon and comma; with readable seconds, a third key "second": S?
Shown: {"hour": 11, "minute": 26}
